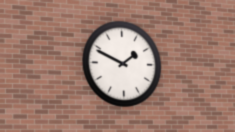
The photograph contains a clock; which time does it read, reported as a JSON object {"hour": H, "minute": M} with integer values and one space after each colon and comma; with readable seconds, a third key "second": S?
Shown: {"hour": 1, "minute": 49}
